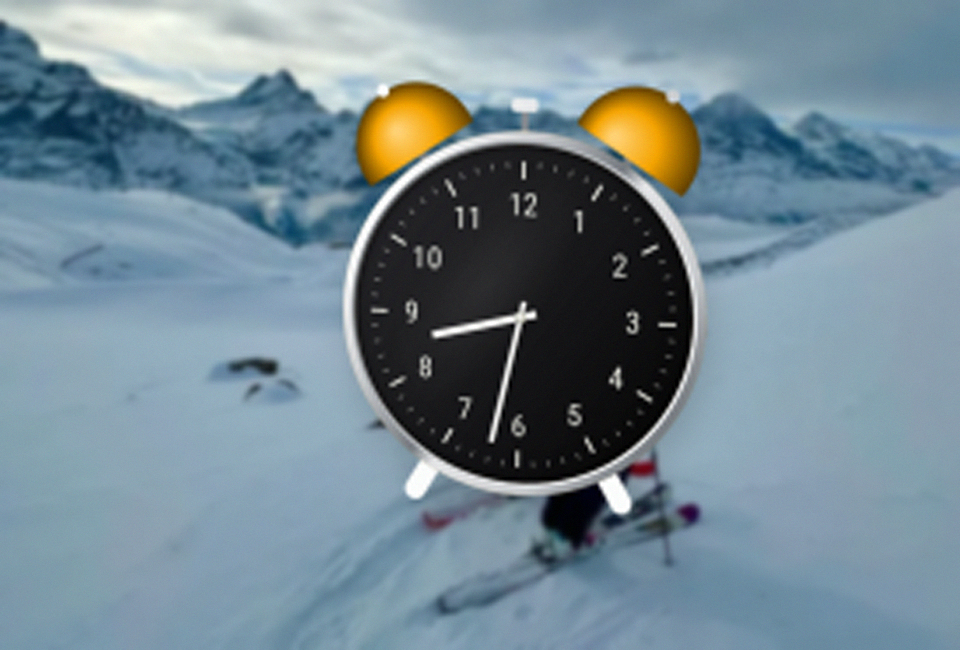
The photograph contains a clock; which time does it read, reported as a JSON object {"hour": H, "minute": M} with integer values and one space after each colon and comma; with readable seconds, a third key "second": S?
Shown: {"hour": 8, "minute": 32}
